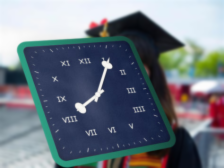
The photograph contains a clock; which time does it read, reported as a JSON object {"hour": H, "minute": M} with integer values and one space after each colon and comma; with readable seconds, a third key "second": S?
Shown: {"hour": 8, "minute": 6}
